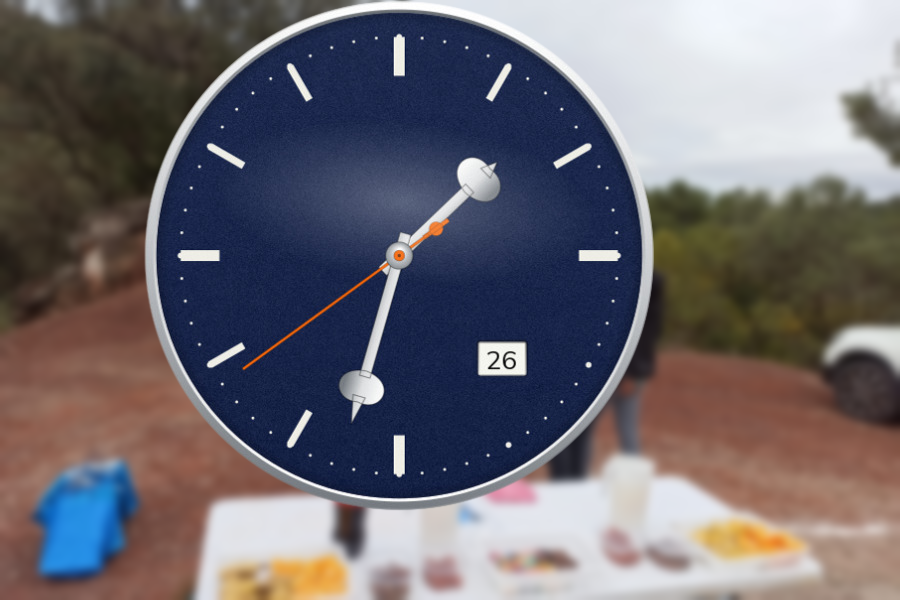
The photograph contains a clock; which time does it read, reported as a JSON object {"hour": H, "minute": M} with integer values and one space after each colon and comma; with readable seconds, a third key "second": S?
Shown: {"hour": 1, "minute": 32, "second": 39}
